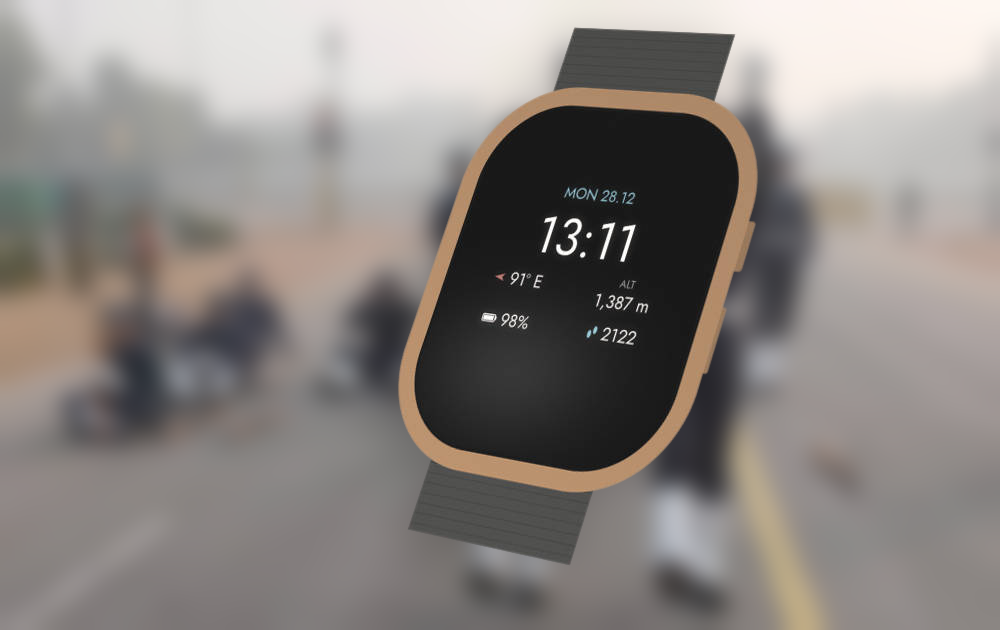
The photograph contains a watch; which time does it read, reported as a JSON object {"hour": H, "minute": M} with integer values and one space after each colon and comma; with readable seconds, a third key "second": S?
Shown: {"hour": 13, "minute": 11}
